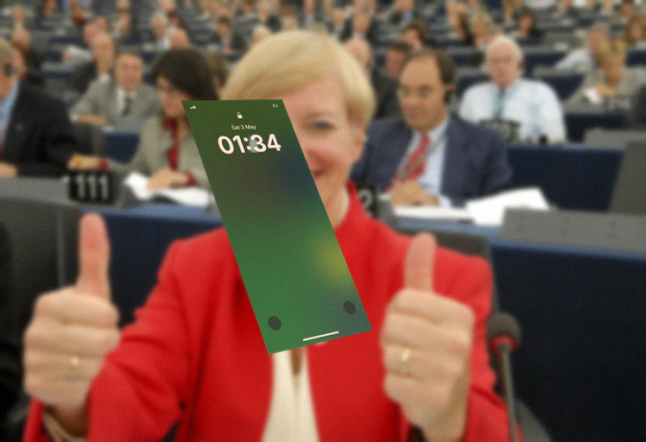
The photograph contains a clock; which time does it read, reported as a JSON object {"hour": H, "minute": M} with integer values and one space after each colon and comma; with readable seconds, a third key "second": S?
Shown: {"hour": 1, "minute": 34}
